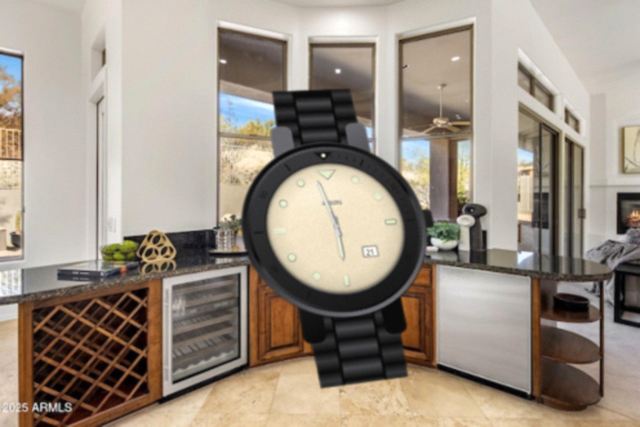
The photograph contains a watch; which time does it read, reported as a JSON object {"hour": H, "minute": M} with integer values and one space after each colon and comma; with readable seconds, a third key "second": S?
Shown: {"hour": 5, "minute": 58}
